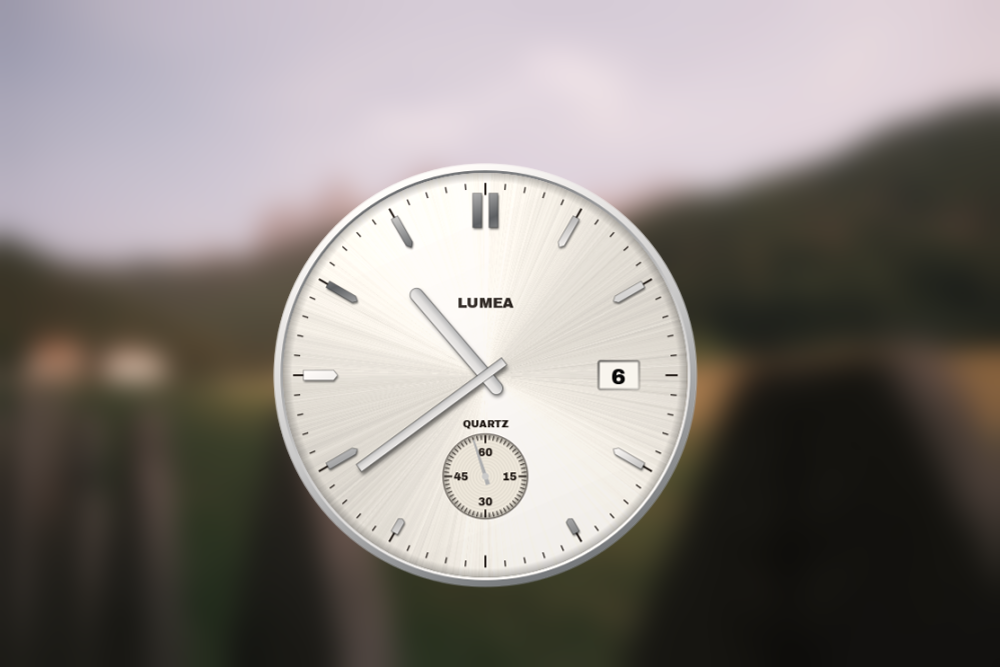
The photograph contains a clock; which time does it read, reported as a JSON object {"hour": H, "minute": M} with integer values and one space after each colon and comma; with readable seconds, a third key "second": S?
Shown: {"hour": 10, "minute": 38, "second": 57}
